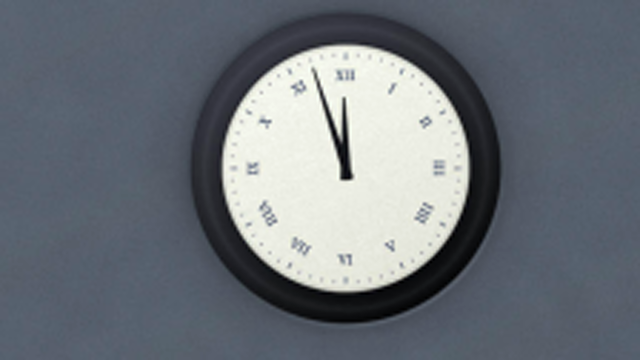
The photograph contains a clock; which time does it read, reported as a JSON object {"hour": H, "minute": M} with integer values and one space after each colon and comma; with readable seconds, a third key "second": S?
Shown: {"hour": 11, "minute": 57}
